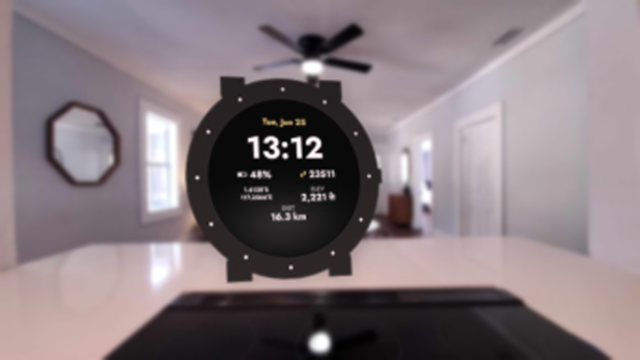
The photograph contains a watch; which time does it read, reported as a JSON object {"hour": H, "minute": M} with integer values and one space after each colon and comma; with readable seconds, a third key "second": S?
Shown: {"hour": 13, "minute": 12}
